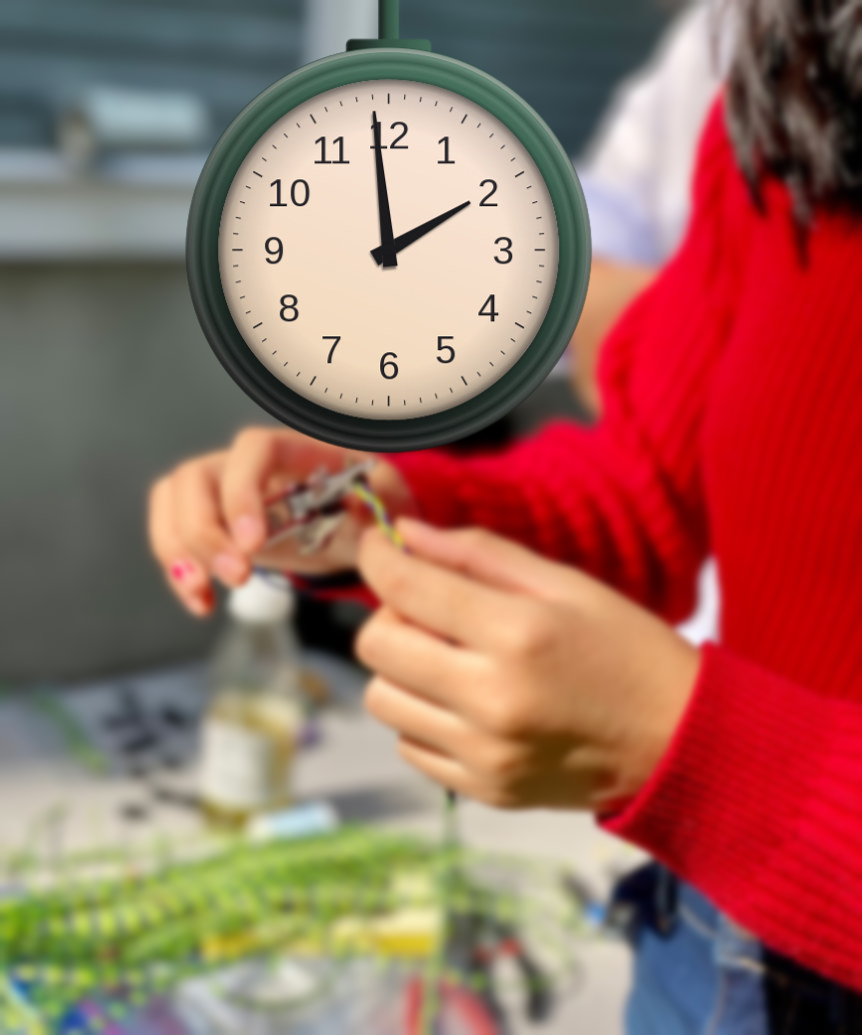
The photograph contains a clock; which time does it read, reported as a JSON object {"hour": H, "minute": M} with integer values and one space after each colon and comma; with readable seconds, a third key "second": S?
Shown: {"hour": 1, "minute": 59}
